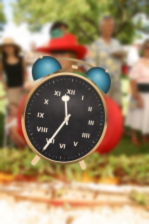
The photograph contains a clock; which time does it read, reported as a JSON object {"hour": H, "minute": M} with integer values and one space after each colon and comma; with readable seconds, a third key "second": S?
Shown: {"hour": 11, "minute": 35}
